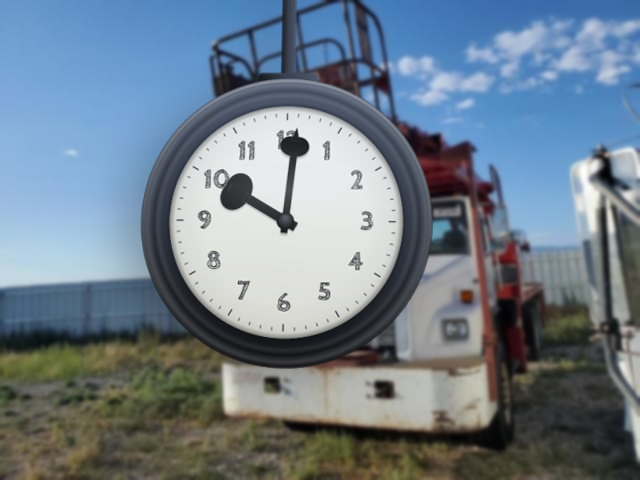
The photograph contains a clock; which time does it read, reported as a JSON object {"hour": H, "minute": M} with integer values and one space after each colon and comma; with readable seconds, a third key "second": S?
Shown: {"hour": 10, "minute": 1}
